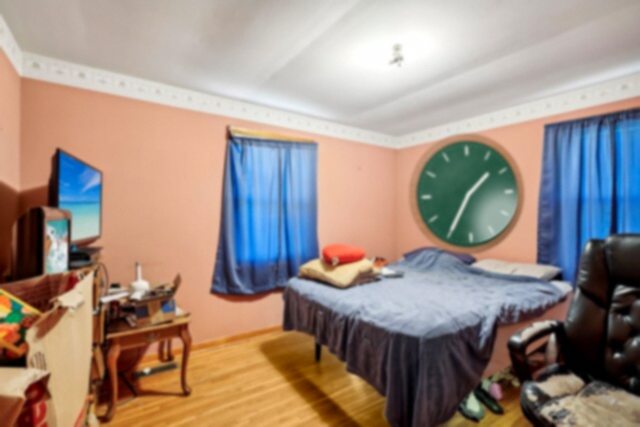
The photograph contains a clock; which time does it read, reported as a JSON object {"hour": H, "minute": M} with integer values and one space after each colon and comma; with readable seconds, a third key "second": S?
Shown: {"hour": 1, "minute": 35}
